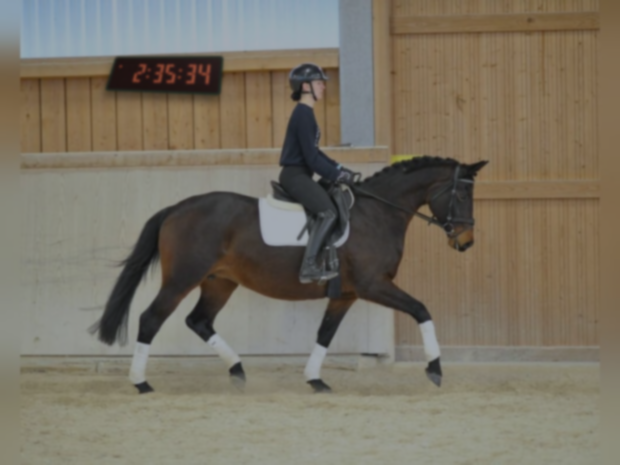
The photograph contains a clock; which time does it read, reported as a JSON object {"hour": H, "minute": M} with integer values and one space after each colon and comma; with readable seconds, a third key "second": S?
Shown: {"hour": 2, "minute": 35, "second": 34}
